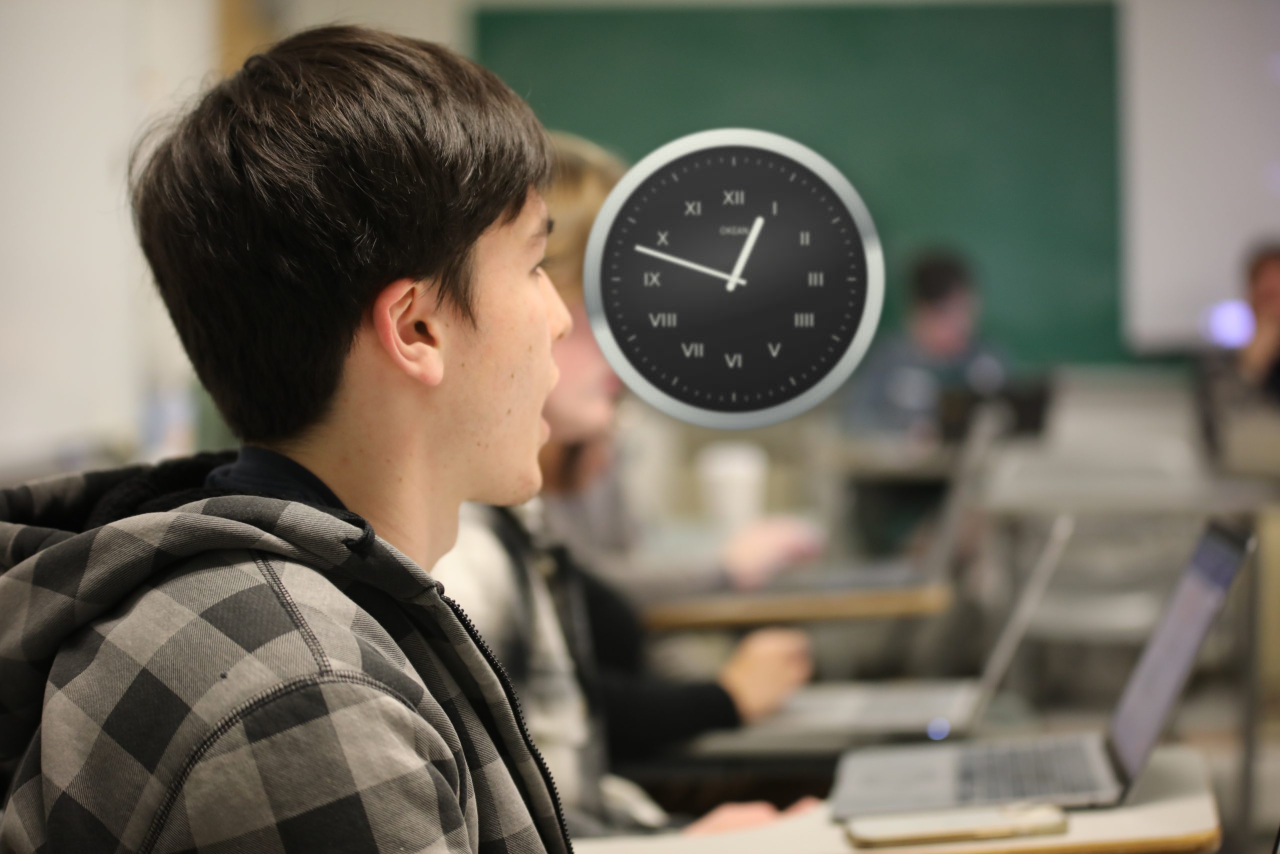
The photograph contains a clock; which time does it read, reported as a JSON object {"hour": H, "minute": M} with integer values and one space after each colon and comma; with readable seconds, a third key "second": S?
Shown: {"hour": 12, "minute": 48}
